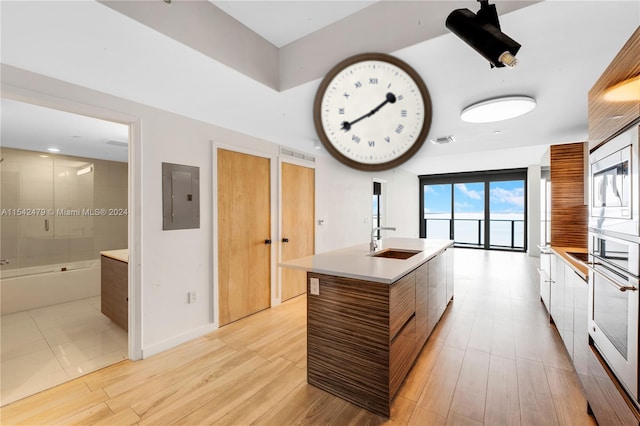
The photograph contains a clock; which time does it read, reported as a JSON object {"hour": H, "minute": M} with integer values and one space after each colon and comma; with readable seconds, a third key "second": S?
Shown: {"hour": 1, "minute": 40}
